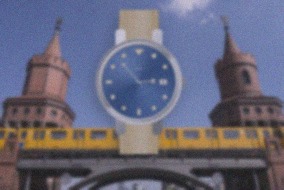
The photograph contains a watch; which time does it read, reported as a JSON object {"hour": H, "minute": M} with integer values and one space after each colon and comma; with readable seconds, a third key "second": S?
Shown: {"hour": 2, "minute": 53}
